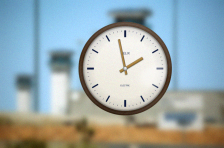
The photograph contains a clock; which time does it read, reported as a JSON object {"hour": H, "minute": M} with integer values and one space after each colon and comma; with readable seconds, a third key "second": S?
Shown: {"hour": 1, "minute": 58}
